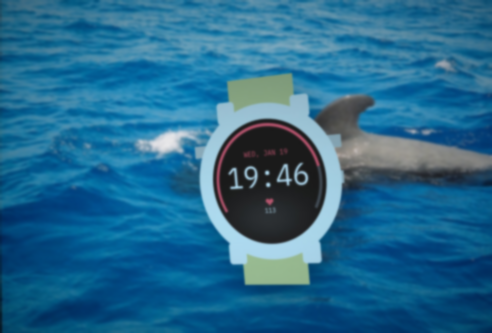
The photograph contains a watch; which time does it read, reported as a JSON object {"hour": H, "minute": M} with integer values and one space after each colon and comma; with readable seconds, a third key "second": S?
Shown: {"hour": 19, "minute": 46}
